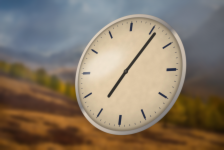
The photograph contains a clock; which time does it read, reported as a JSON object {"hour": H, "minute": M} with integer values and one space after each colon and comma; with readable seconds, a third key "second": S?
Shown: {"hour": 7, "minute": 6}
